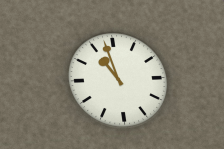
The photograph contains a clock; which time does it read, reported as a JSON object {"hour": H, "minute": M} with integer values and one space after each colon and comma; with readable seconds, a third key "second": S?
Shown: {"hour": 10, "minute": 58}
